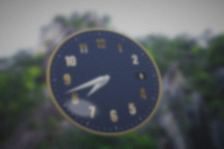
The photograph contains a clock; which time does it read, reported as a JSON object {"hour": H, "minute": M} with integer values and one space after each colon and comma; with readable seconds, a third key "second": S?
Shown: {"hour": 7, "minute": 42}
